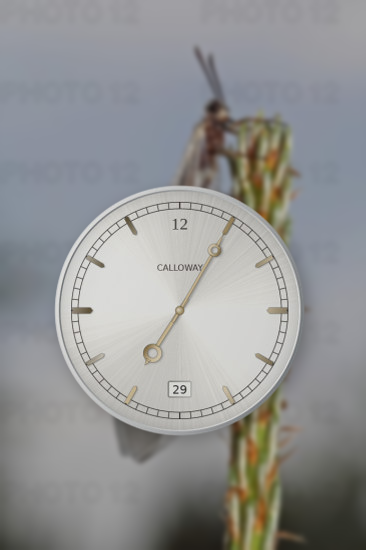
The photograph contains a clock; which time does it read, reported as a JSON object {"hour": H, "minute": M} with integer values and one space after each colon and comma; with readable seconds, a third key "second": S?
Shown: {"hour": 7, "minute": 5}
